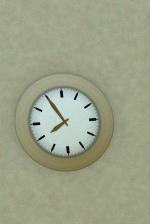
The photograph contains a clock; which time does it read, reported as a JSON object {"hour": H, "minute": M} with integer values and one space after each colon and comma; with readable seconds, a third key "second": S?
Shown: {"hour": 7, "minute": 55}
